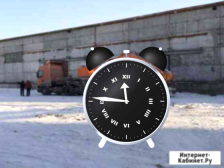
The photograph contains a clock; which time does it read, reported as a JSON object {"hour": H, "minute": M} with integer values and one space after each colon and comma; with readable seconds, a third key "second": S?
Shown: {"hour": 11, "minute": 46}
